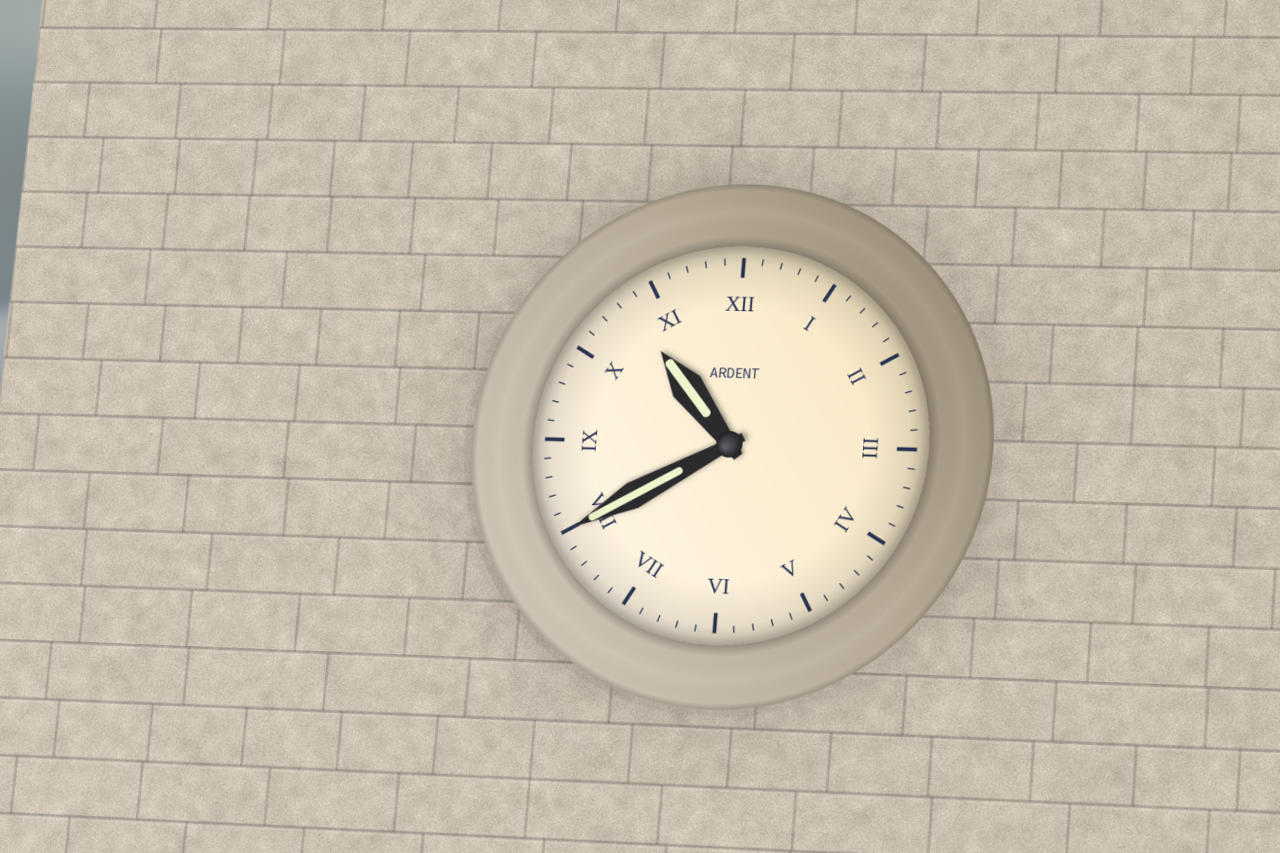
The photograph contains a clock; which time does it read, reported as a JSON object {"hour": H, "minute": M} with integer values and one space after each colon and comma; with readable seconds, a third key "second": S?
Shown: {"hour": 10, "minute": 40}
